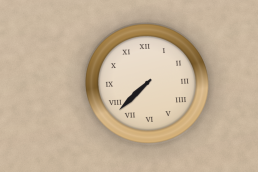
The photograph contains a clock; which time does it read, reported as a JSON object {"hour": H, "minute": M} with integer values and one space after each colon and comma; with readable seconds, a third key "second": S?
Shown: {"hour": 7, "minute": 38}
